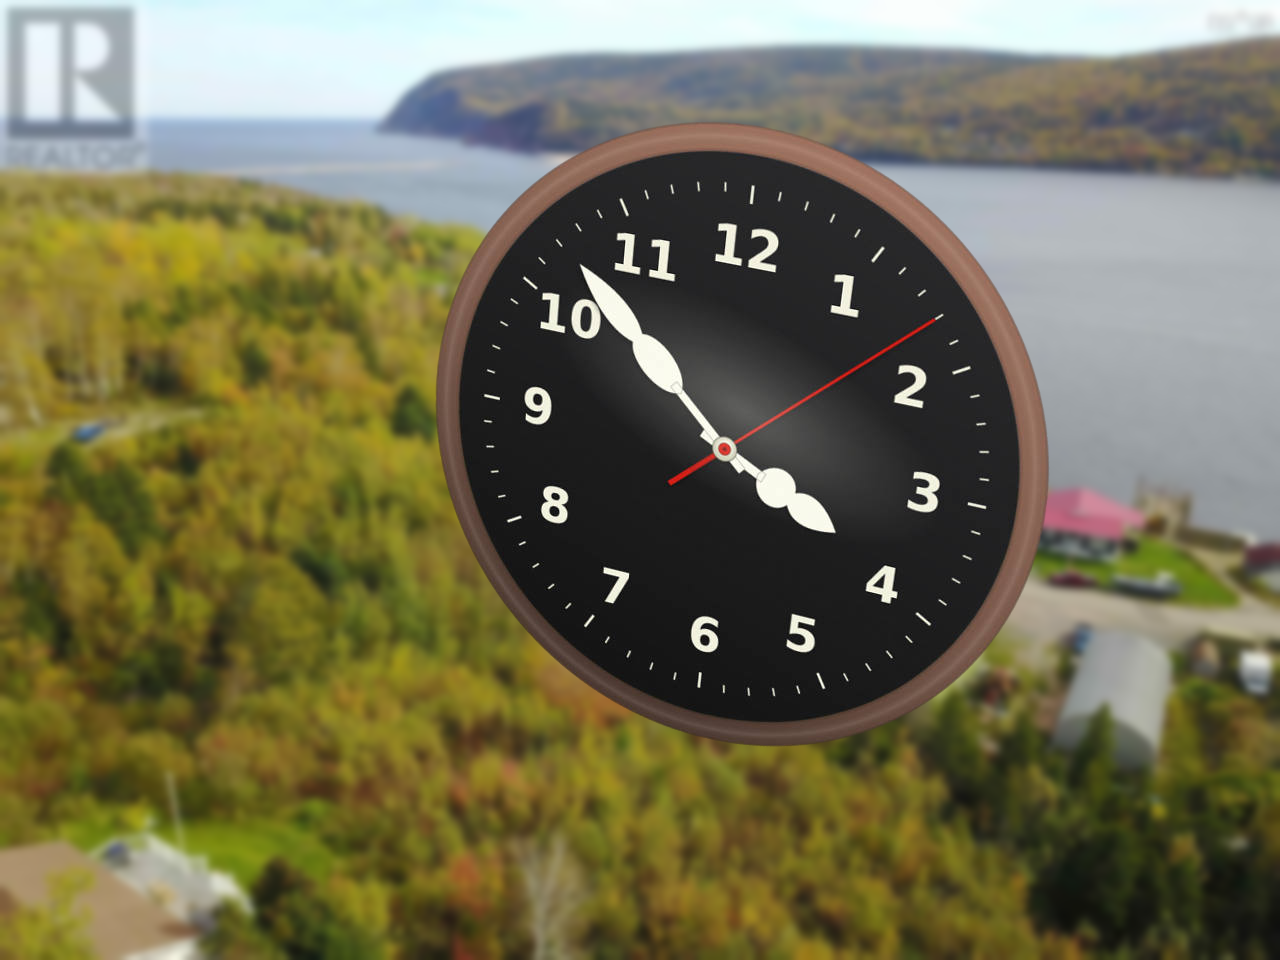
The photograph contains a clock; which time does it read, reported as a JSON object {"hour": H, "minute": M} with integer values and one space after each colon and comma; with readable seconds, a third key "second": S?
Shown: {"hour": 3, "minute": 52, "second": 8}
